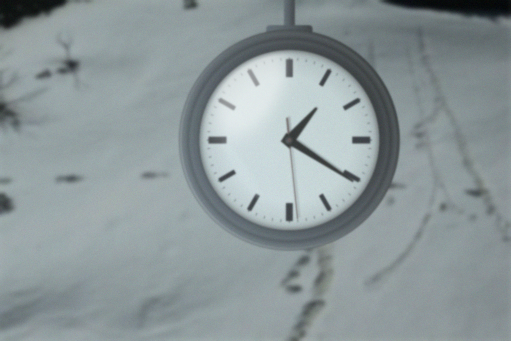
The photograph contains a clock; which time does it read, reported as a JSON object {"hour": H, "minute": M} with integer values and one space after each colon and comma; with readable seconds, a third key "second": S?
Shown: {"hour": 1, "minute": 20, "second": 29}
